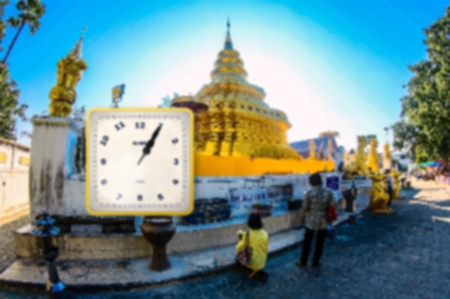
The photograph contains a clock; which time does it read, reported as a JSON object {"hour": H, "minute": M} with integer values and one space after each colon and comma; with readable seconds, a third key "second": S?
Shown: {"hour": 1, "minute": 5}
